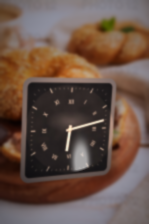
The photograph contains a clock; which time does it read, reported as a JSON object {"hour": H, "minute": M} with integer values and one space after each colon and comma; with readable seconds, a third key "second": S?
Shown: {"hour": 6, "minute": 13}
